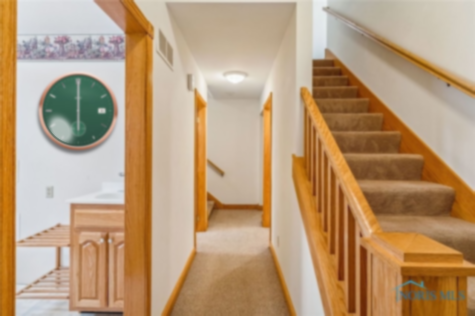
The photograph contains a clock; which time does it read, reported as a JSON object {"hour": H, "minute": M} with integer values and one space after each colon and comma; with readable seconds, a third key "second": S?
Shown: {"hour": 6, "minute": 0}
